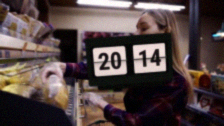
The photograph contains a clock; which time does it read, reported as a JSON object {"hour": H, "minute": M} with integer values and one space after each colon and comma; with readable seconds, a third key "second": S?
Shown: {"hour": 20, "minute": 14}
